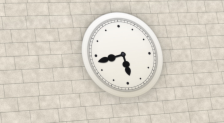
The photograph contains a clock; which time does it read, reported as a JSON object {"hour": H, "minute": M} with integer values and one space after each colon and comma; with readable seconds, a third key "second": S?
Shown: {"hour": 5, "minute": 43}
